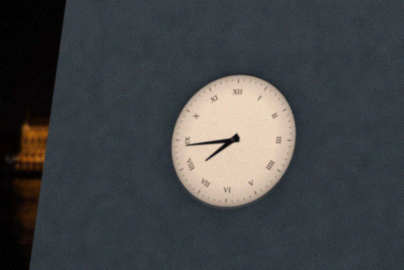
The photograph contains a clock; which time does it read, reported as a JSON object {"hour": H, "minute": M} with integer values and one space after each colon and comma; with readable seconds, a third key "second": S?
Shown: {"hour": 7, "minute": 44}
